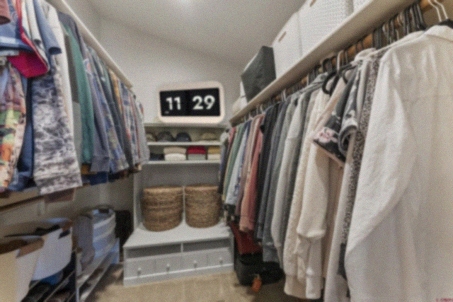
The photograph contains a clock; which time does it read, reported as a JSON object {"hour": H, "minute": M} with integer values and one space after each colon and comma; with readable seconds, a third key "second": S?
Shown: {"hour": 11, "minute": 29}
